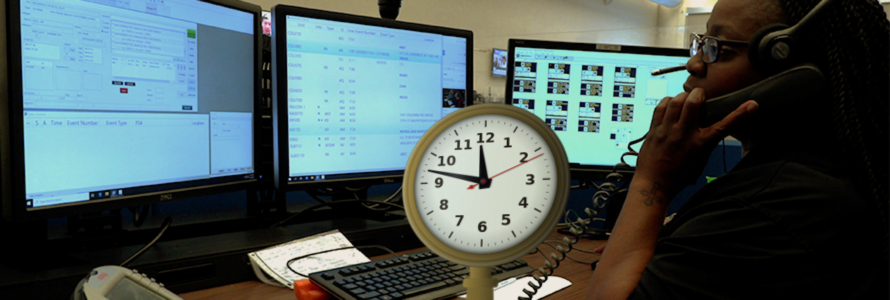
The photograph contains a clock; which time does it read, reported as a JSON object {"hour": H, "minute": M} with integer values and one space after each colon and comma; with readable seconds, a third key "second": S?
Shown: {"hour": 11, "minute": 47, "second": 11}
